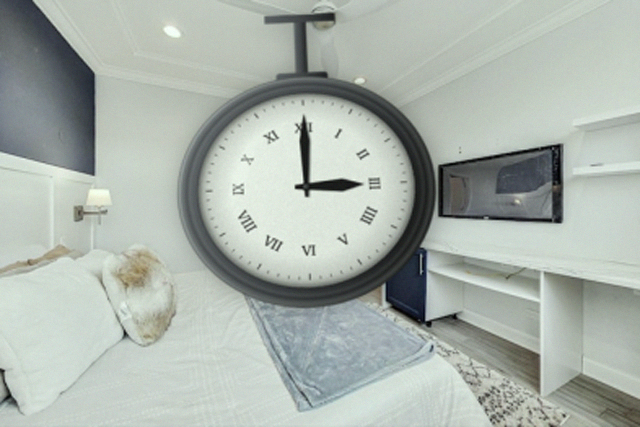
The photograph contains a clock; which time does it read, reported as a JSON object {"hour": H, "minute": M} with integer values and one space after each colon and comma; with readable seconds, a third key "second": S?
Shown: {"hour": 3, "minute": 0}
